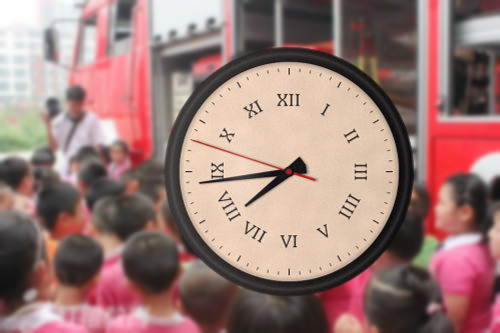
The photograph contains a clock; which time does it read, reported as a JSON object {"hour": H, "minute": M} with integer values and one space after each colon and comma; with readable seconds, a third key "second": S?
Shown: {"hour": 7, "minute": 43, "second": 48}
